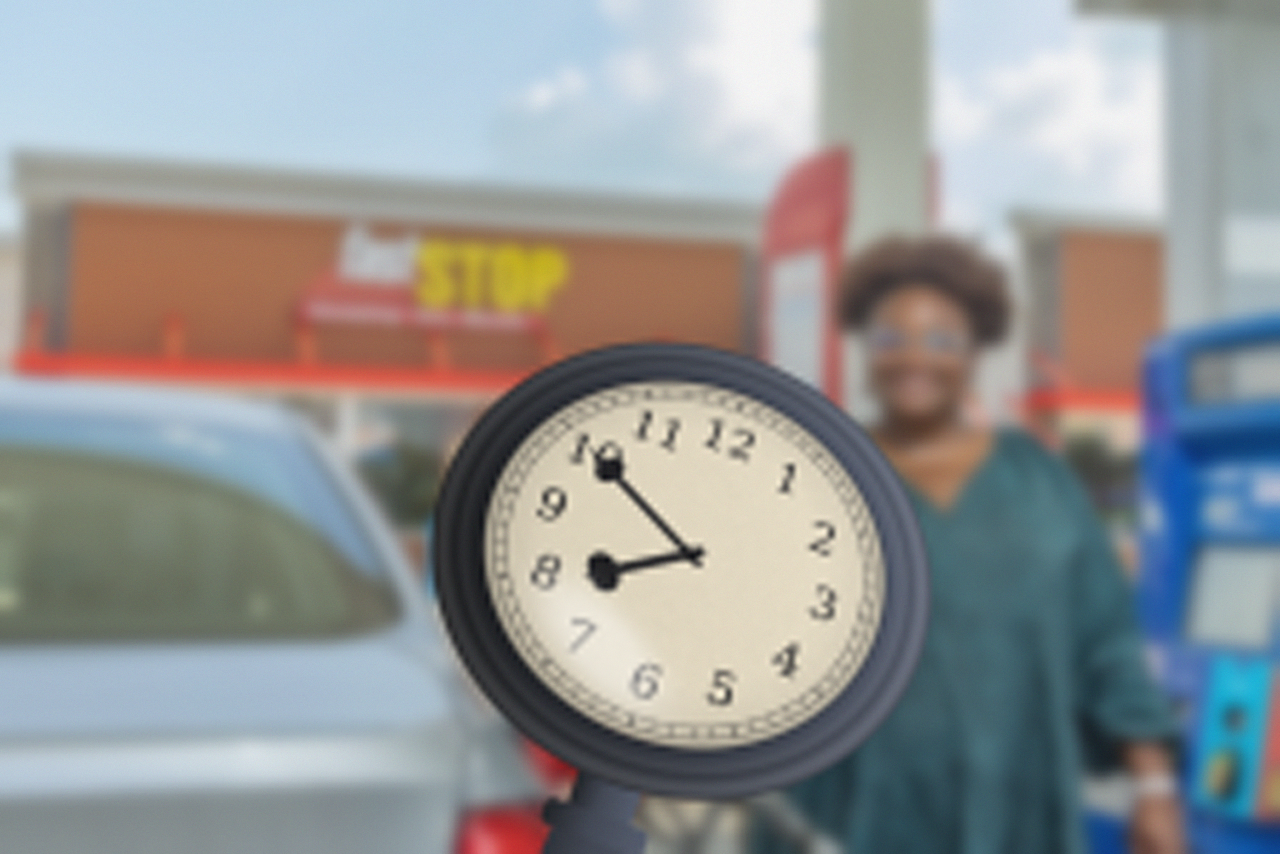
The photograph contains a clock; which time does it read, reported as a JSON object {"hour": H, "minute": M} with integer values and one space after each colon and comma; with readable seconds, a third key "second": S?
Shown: {"hour": 7, "minute": 50}
